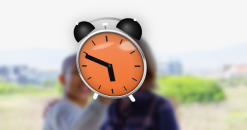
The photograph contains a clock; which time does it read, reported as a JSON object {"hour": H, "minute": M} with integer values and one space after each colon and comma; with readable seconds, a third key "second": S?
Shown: {"hour": 5, "minute": 49}
